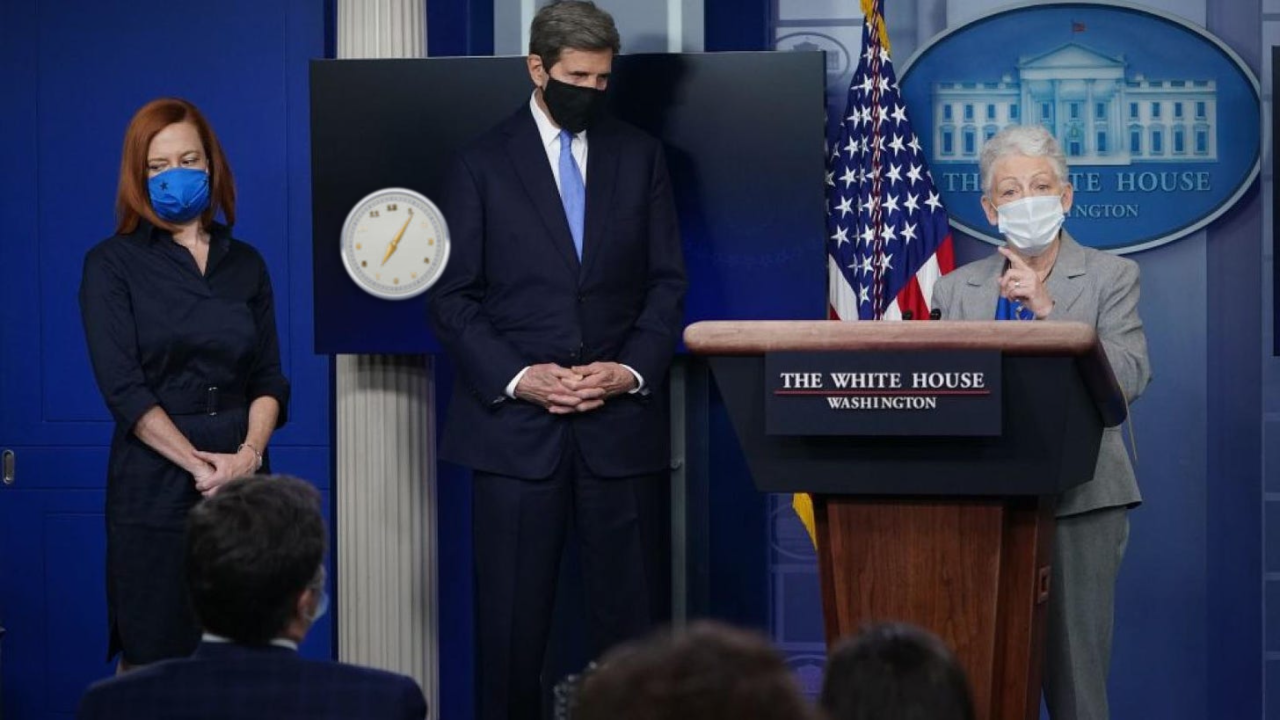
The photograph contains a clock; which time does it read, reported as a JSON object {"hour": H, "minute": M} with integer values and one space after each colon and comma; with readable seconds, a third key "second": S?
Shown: {"hour": 7, "minute": 6}
